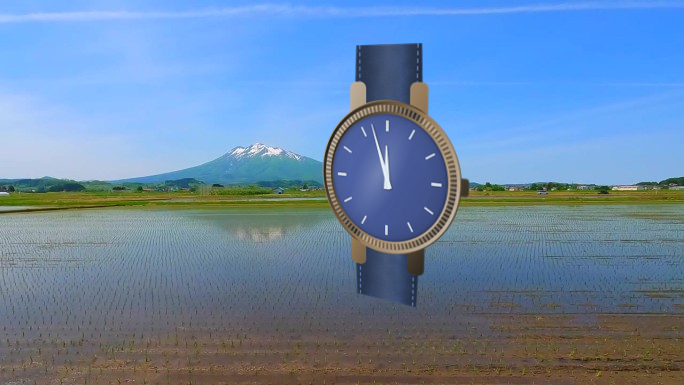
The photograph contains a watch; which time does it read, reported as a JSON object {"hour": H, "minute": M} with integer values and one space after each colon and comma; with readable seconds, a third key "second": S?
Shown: {"hour": 11, "minute": 57}
